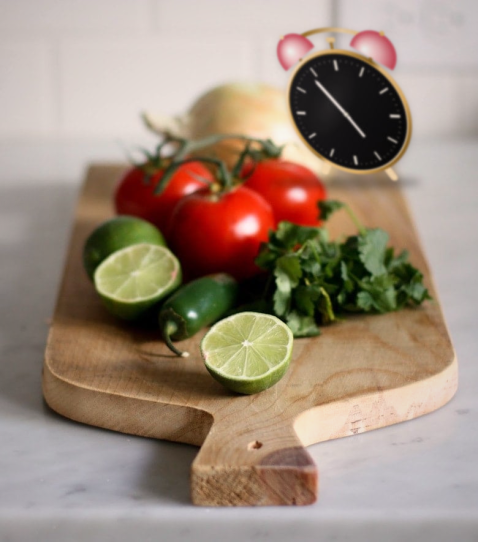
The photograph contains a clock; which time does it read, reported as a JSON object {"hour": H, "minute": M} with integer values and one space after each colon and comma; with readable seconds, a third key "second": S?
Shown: {"hour": 4, "minute": 54}
